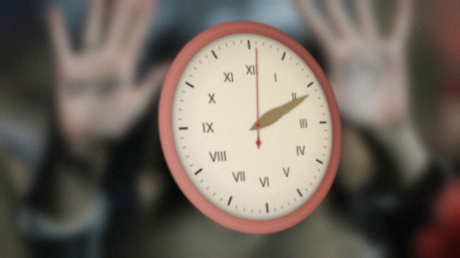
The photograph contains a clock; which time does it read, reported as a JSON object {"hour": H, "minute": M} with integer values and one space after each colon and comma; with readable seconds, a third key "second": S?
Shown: {"hour": 2, "minute": 11, "second": 1}
